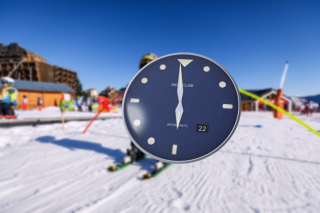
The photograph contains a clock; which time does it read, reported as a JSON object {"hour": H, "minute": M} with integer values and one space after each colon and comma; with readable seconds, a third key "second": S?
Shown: {"hour": 5, "minute": 59}
